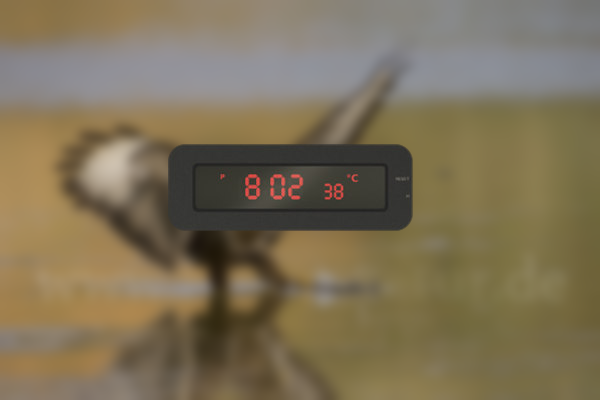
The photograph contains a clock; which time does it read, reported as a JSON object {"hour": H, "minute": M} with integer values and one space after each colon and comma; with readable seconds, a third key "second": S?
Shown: {"hour": 8, "minute": 2}
